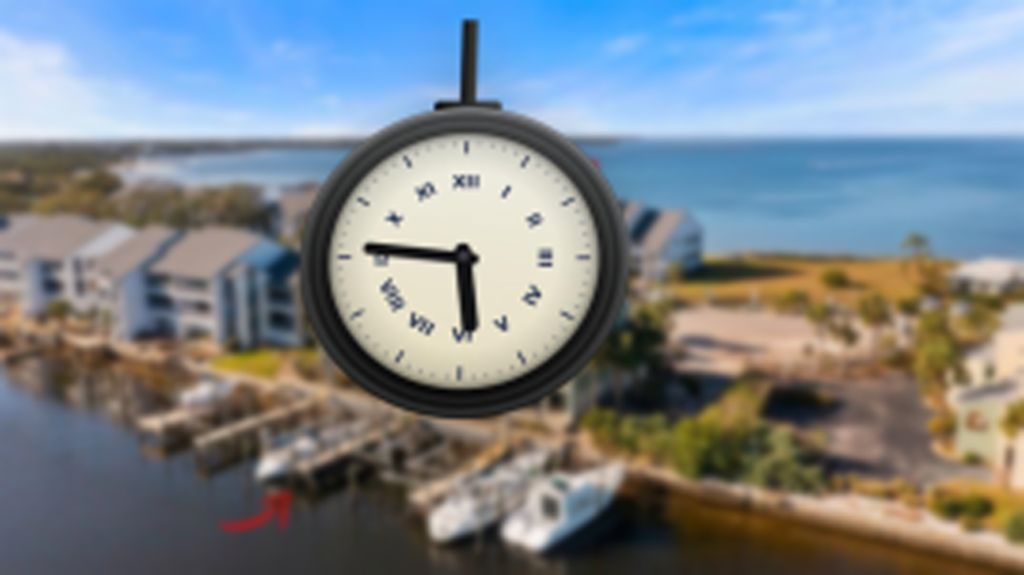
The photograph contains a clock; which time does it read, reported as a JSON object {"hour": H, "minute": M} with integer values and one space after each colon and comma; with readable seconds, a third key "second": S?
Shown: {"hour": 5, "minute": 46}
